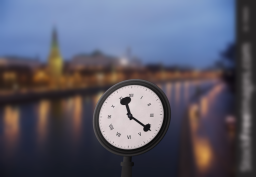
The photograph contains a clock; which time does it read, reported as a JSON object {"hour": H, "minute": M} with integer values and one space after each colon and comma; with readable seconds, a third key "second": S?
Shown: {"hour": 11, "minute": 21}
